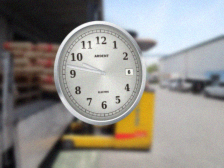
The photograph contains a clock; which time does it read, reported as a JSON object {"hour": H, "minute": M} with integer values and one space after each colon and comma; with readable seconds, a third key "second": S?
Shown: {"hour": 9, "minute": 47}
